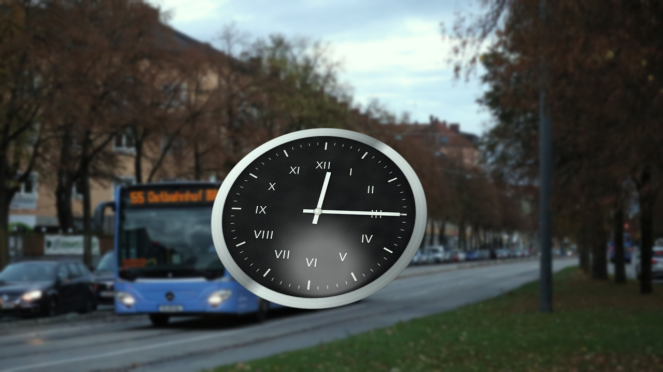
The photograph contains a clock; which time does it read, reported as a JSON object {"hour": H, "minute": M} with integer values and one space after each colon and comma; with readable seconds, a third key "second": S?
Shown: {"hour": 12, "minute": 15}
